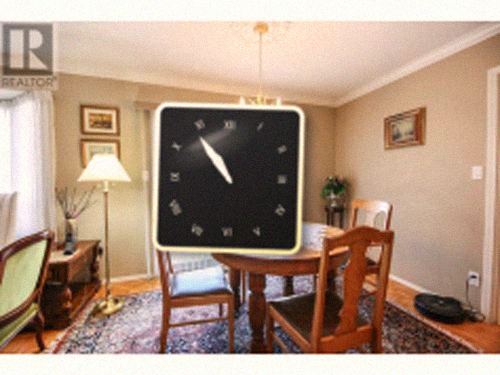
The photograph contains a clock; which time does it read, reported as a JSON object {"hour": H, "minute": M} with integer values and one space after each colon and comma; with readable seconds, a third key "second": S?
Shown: {"hour": 10, "minute": 54}
